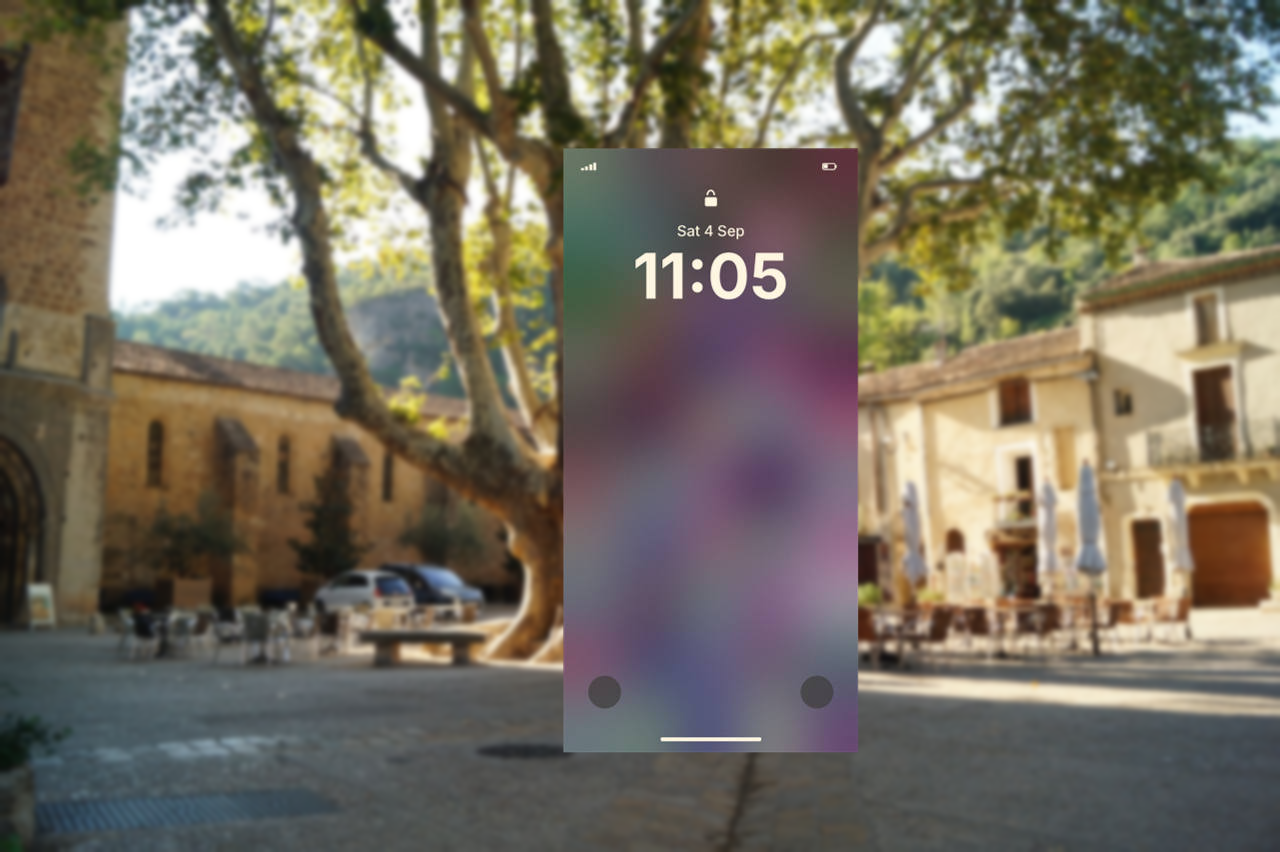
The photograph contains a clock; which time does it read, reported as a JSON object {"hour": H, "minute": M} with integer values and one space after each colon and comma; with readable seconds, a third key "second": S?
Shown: {"hour": 11, "minute": 5}
